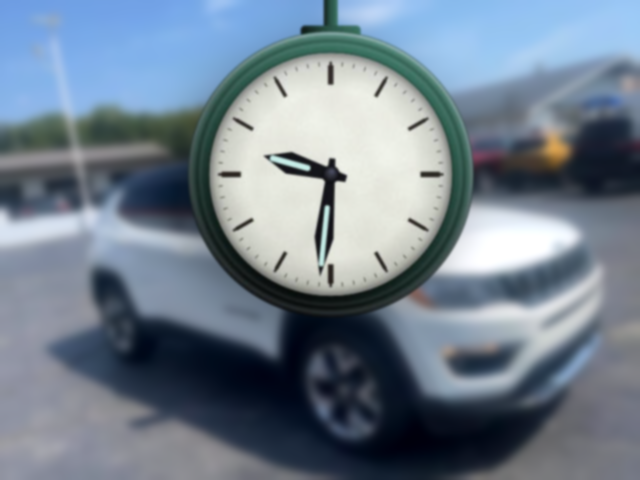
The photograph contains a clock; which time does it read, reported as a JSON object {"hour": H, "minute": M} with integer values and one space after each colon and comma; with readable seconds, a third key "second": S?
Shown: {"hour": 9, "minute": 31}
